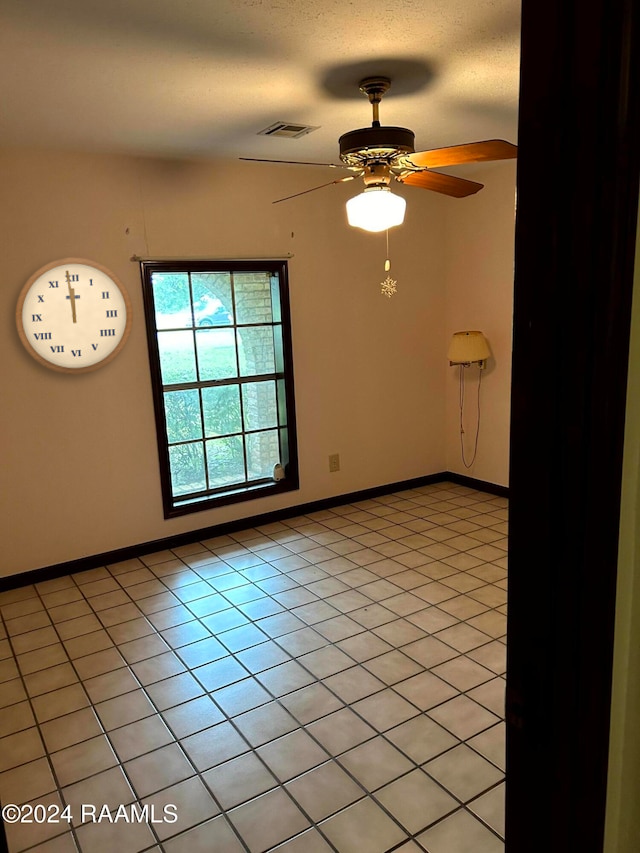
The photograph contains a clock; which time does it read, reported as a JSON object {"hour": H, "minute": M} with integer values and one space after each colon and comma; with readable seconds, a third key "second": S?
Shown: {"hour": 11, "minute": 59}
